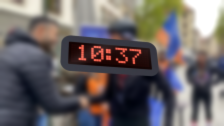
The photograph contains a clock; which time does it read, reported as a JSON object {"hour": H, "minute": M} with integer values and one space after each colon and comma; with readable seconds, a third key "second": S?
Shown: {"hour": 10, "minute": 37}
